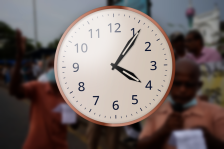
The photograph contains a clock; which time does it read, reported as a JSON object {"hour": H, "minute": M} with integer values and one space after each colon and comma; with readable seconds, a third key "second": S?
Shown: {"hour": 4, "minute": 6}
